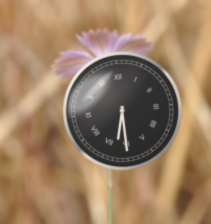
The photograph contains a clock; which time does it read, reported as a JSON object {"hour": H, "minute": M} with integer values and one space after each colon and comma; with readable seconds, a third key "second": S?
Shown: {"hour": 6, "minute": 30}
